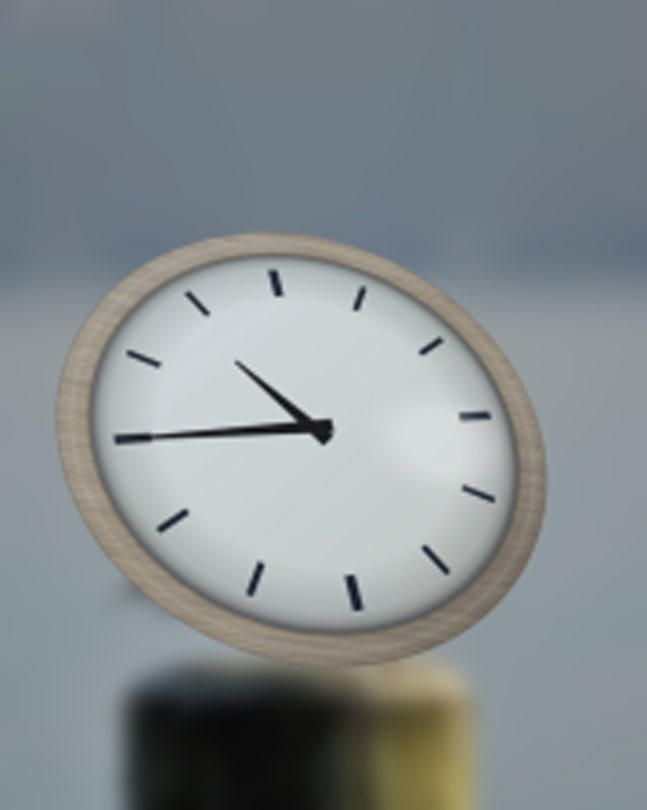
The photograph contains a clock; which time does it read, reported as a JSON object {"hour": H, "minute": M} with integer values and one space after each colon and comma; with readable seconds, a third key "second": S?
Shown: {"hour": 10, "minute": 45}
